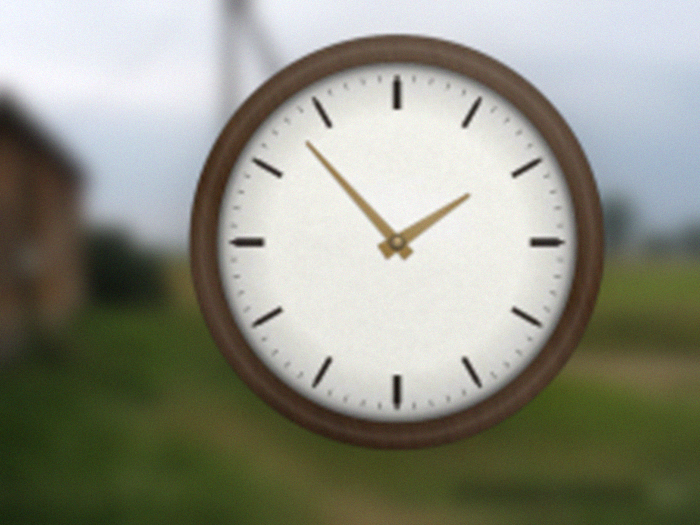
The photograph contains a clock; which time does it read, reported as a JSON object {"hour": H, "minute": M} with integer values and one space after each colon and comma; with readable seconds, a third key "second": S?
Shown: {"hour": 1, "minute": 53}
